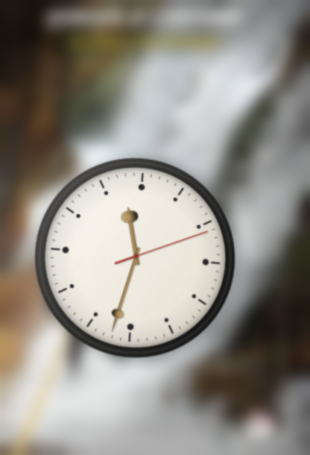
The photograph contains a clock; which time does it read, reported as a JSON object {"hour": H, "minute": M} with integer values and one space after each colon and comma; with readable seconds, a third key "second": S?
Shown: {"hour": 11, "minute": 32, "second": 11}
